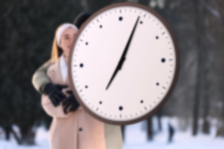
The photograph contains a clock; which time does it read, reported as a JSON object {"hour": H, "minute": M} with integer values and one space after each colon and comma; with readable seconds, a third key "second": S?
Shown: {"hour": 7, "minute": 4}
